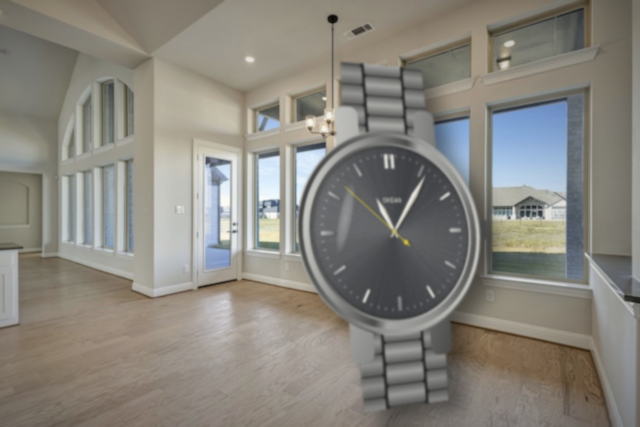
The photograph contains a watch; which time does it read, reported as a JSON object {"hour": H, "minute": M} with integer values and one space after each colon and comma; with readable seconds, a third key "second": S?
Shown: {"hour": 11, "minute": 5, "second": 52}
